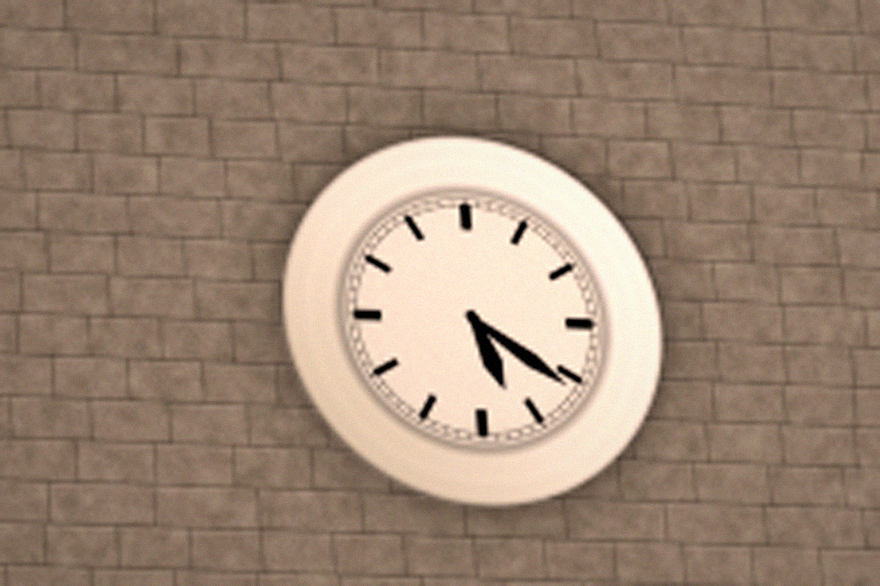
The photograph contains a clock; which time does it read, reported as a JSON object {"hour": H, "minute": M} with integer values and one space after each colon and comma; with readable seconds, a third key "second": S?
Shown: {"hour": 5, "minute": 21}
